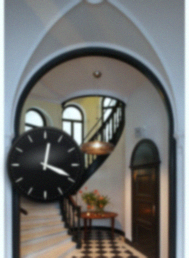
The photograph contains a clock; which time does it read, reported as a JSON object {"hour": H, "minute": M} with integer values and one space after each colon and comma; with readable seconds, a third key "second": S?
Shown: {"hour": 12, "minute": 19}
